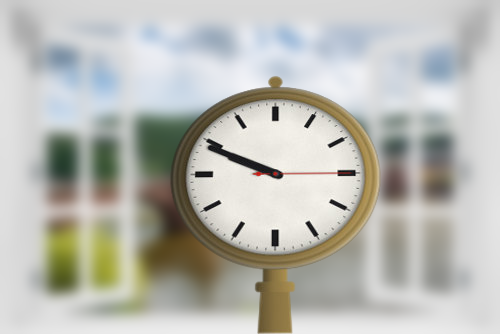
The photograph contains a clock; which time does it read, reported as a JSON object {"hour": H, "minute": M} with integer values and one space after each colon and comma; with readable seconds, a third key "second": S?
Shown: {"hour": 9, "minute": 49, "second": 15}
